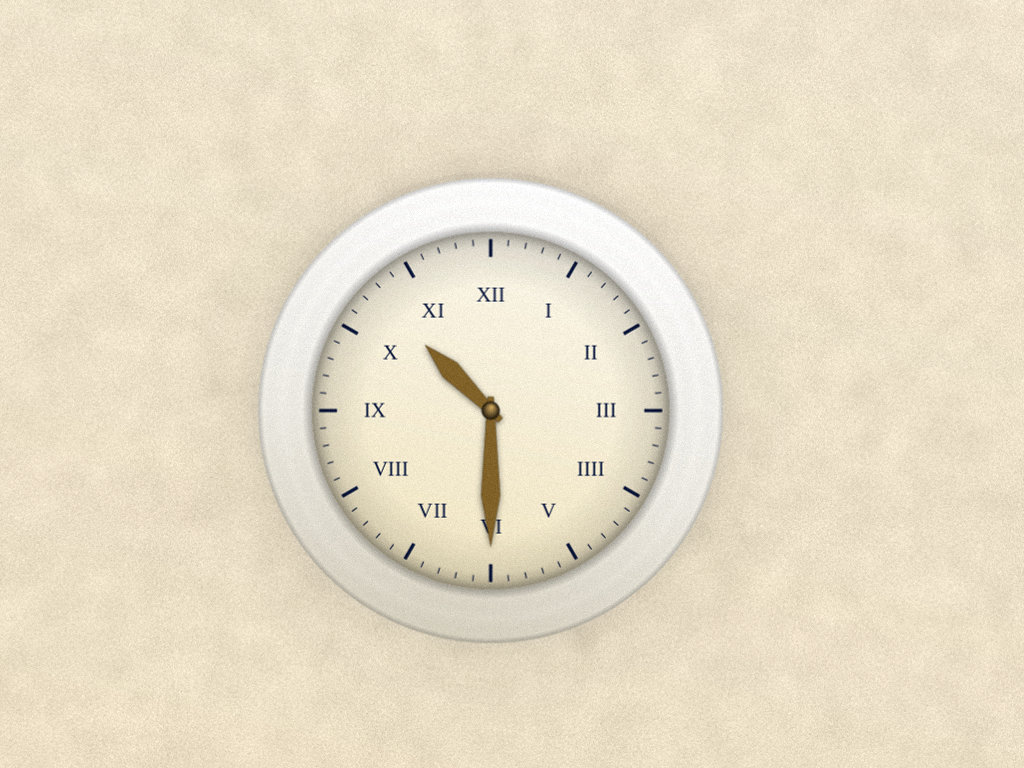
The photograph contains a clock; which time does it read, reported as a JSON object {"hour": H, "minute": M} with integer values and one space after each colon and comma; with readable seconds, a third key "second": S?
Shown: {"hour": 10, "minute": 30}
